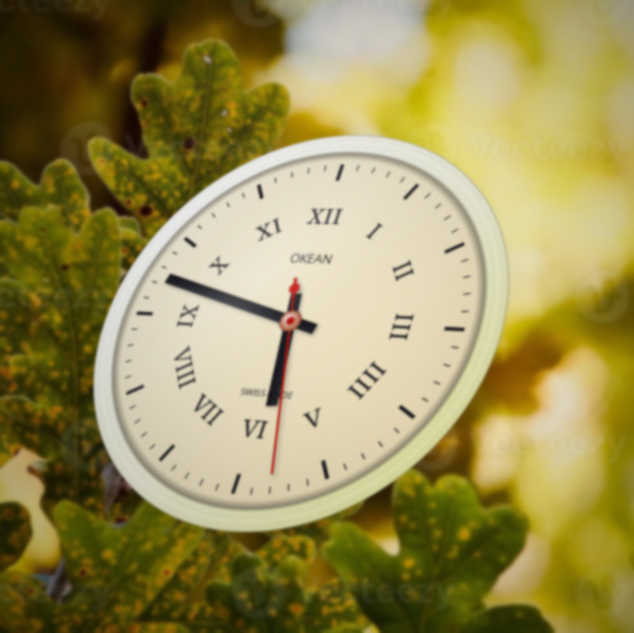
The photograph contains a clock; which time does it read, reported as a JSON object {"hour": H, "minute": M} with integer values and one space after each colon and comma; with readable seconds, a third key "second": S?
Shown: {"hour": 5, "minute": 47, "second": 28}
